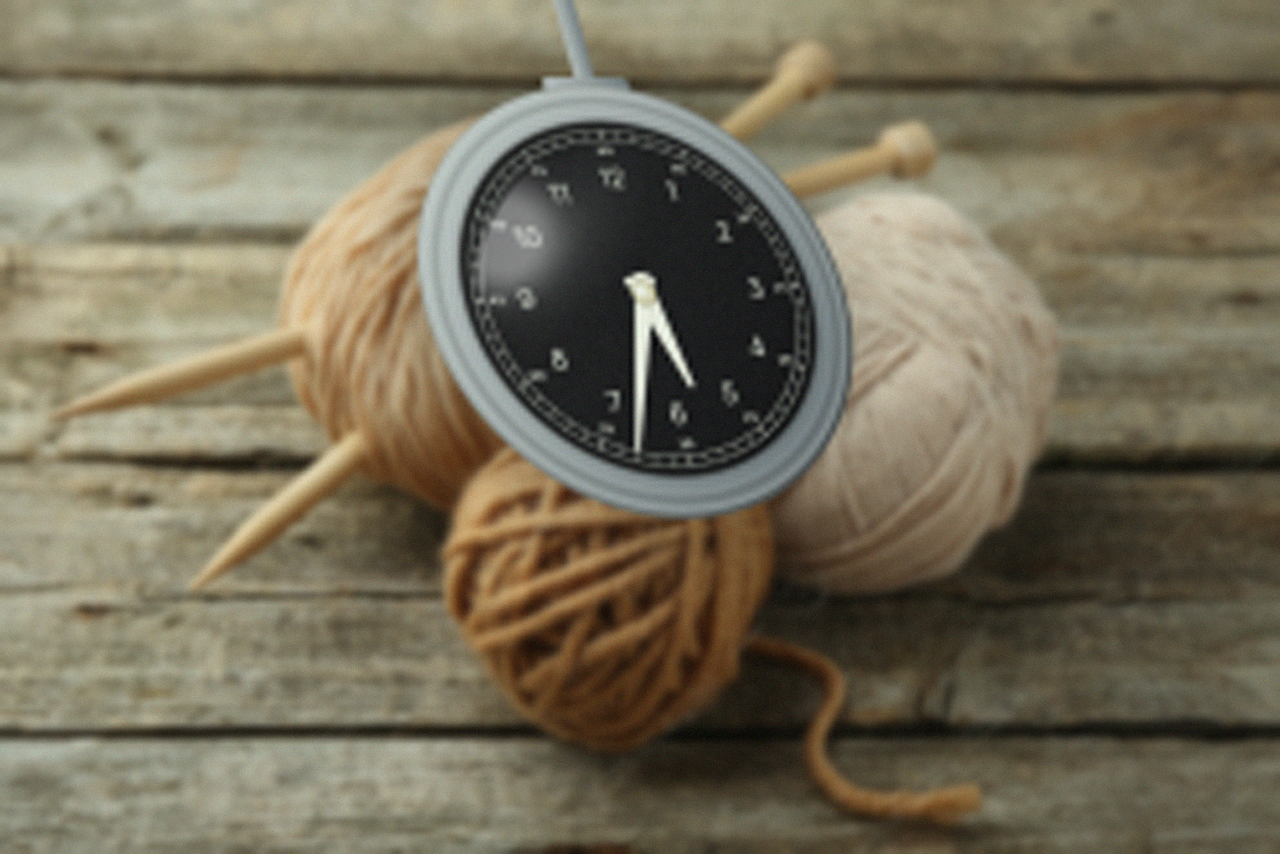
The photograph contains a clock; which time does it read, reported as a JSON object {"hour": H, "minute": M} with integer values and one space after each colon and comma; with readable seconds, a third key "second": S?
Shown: {"hour": 5, "minute": 33}
